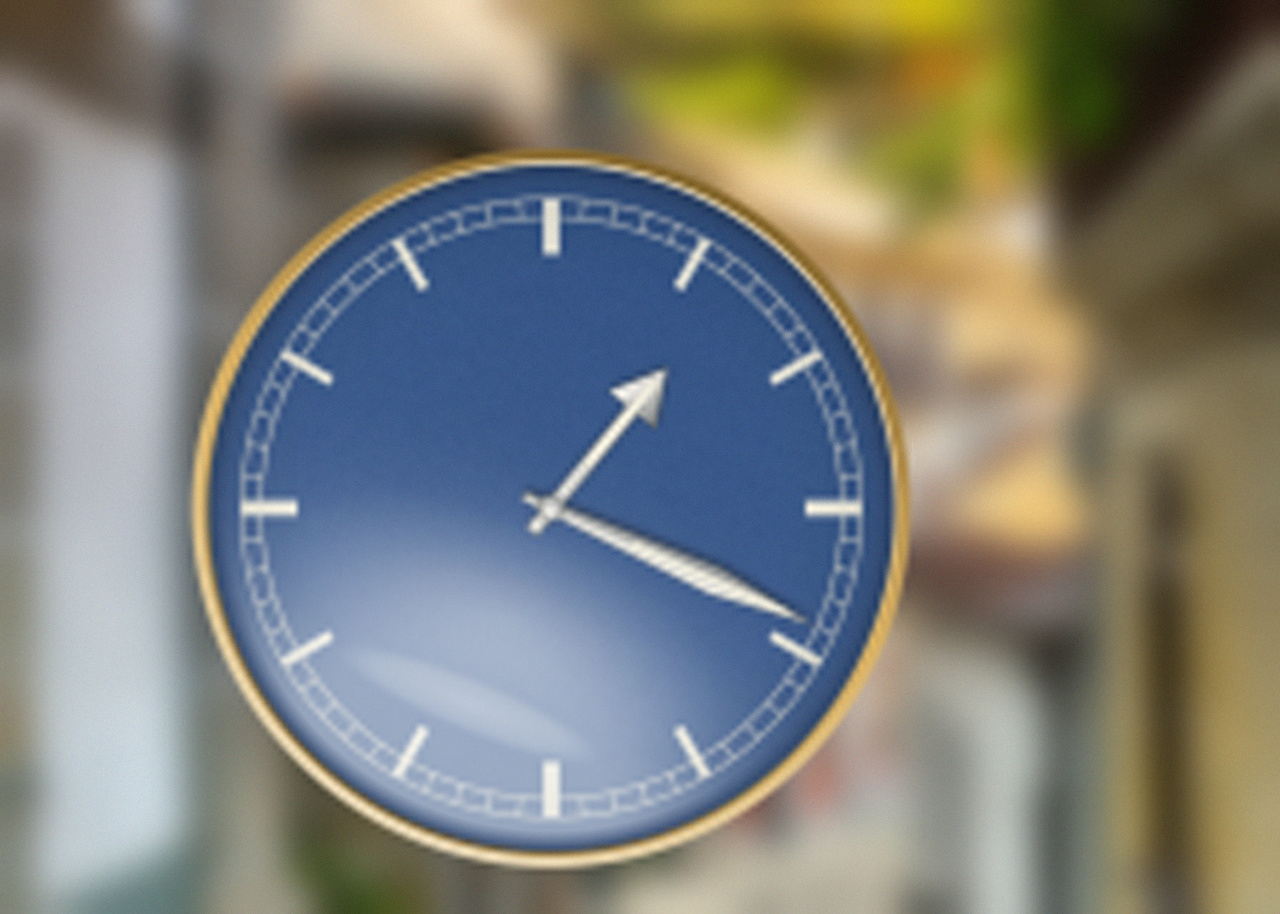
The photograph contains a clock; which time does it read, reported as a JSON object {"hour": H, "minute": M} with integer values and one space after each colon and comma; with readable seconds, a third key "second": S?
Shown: {"hour": 1, "minute": 19}
